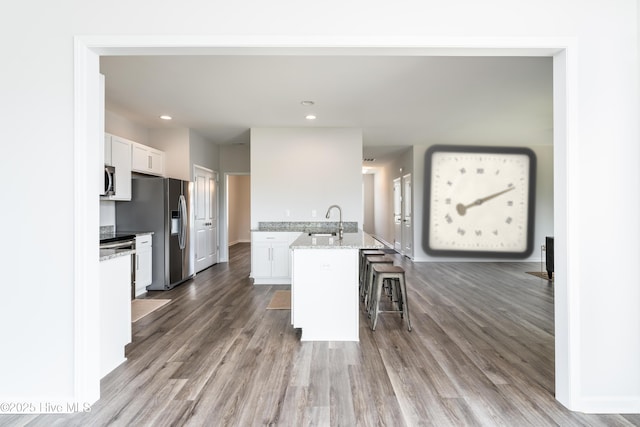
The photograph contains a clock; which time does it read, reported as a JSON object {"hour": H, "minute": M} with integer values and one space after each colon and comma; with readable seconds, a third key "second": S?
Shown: {"hour": 8, "minute": 11}
